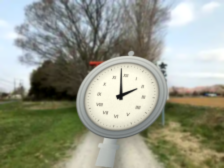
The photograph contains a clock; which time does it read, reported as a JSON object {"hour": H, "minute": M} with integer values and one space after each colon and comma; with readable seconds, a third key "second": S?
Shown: {"hour": 1, "minute": 58}
